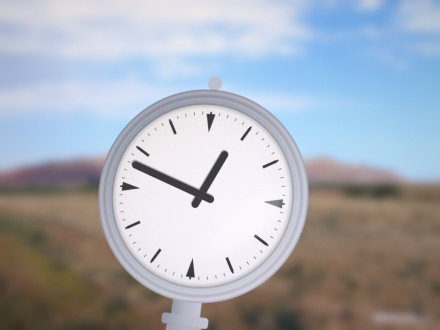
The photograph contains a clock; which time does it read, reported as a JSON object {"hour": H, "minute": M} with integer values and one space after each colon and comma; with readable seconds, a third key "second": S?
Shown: {"hour": 12, "minute": 48}
